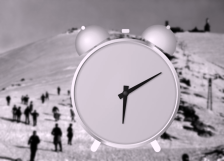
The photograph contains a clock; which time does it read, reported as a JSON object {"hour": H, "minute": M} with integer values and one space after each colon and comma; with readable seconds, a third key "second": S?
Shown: {"hour": 6, "minute": 10}
